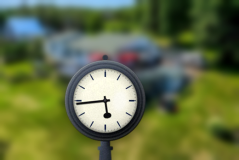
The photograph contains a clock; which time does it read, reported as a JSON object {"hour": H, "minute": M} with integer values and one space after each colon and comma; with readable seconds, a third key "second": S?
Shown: {"hour": 5, "minute": 44}
